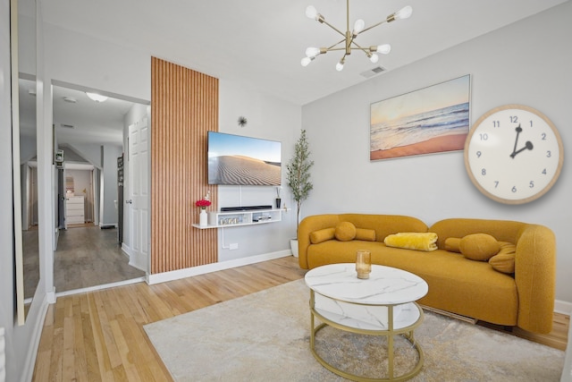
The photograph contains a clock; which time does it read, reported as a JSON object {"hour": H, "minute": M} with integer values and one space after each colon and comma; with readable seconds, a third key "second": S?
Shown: {"hour": 2, "minute": 2}
